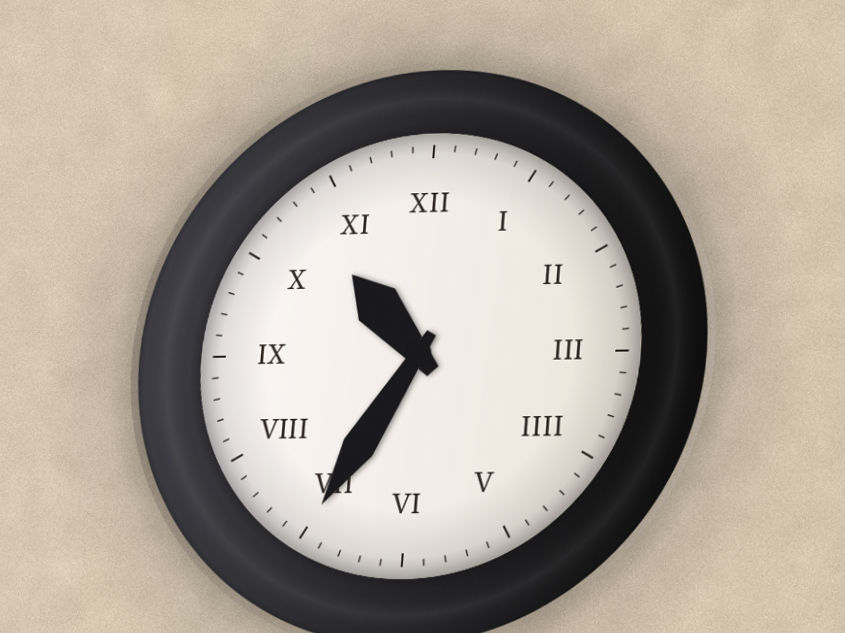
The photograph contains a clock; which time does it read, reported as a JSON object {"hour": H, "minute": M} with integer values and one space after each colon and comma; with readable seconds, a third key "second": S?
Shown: {"hour": 10, "minute": 35}
